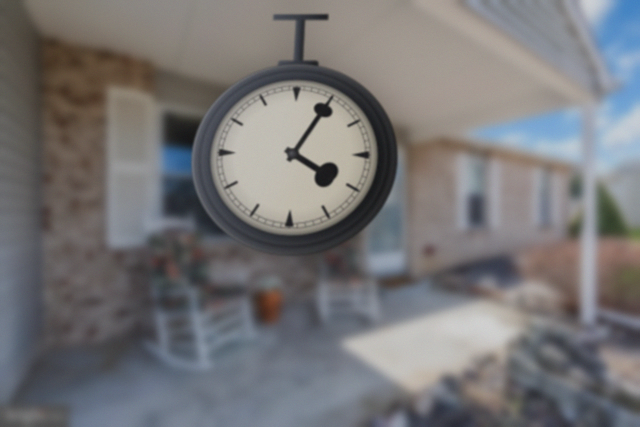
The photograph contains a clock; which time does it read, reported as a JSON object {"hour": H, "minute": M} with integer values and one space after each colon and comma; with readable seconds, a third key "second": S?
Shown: {"hour": 4, "minute": 5}
